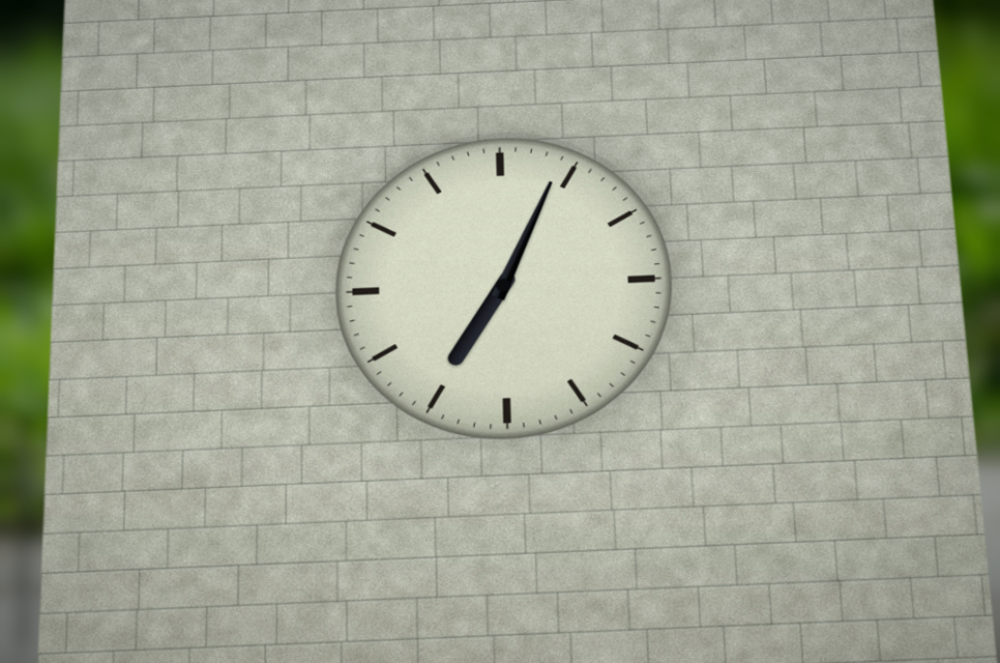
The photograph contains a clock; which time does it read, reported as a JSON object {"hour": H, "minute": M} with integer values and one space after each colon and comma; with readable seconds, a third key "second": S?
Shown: {"hour": 7, "minute": 4}
